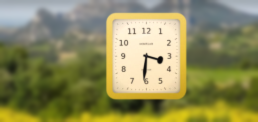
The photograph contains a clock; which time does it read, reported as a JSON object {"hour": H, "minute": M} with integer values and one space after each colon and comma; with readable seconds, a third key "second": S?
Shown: {"hour": 3, "minute": 31}
